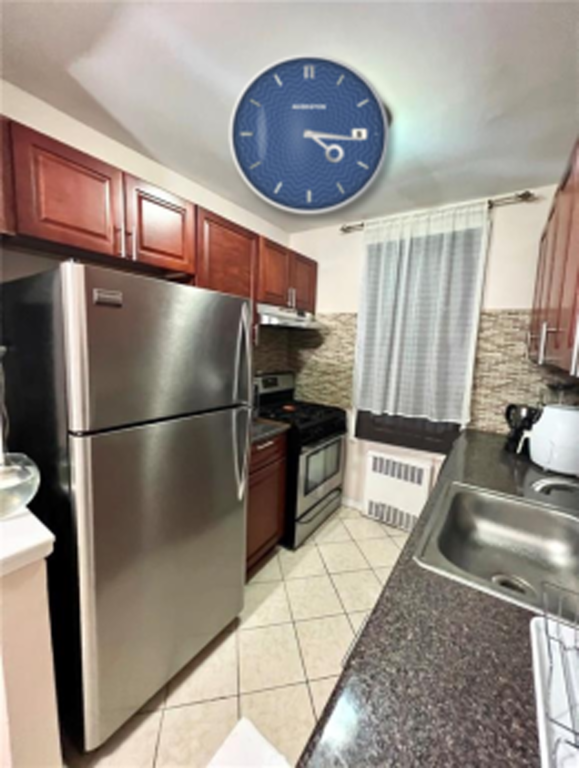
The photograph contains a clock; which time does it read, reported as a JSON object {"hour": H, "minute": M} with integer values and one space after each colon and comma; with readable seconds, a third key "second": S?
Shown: {"hour": 4, "minute": 16}
